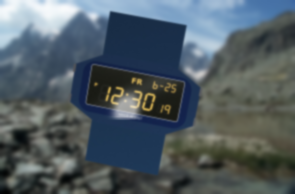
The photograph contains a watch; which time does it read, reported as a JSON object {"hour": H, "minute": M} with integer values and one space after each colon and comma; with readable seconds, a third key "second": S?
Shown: {"hour": 12, "minute": 30}
